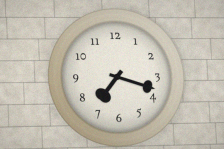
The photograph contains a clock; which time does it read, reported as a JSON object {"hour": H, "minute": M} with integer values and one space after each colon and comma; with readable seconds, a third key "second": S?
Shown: {"hour": 7, "minute": 18}
